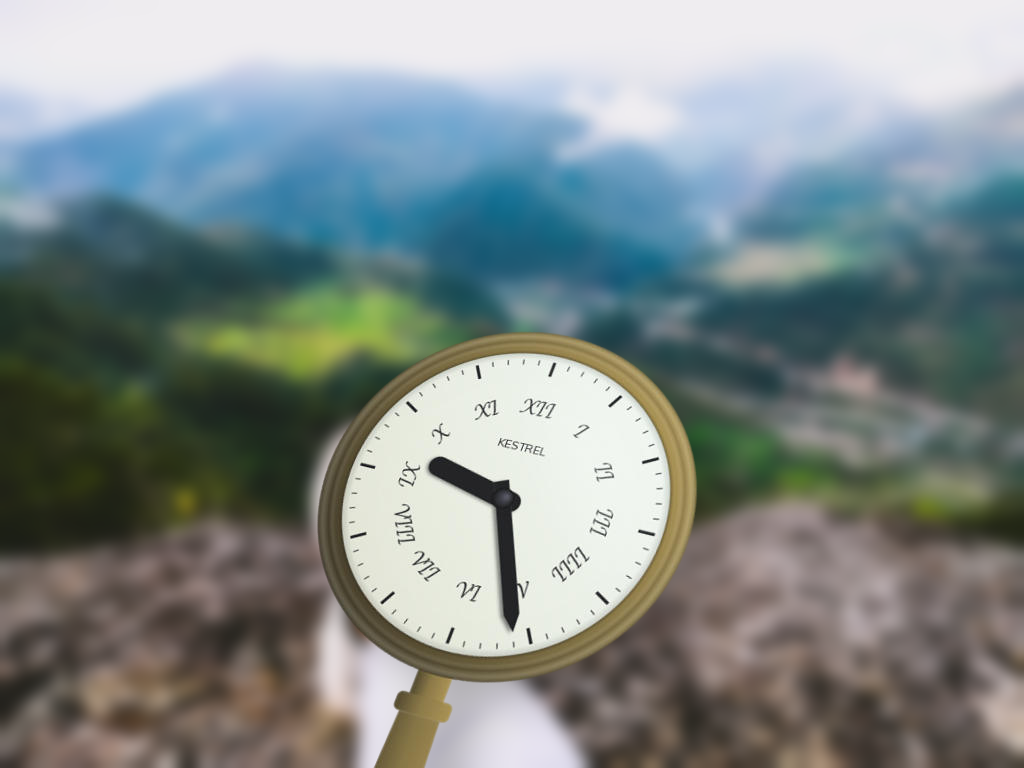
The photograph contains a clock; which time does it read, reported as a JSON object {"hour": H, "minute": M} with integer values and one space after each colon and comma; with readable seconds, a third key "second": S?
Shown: {"hour": 9, "minute": 26}
